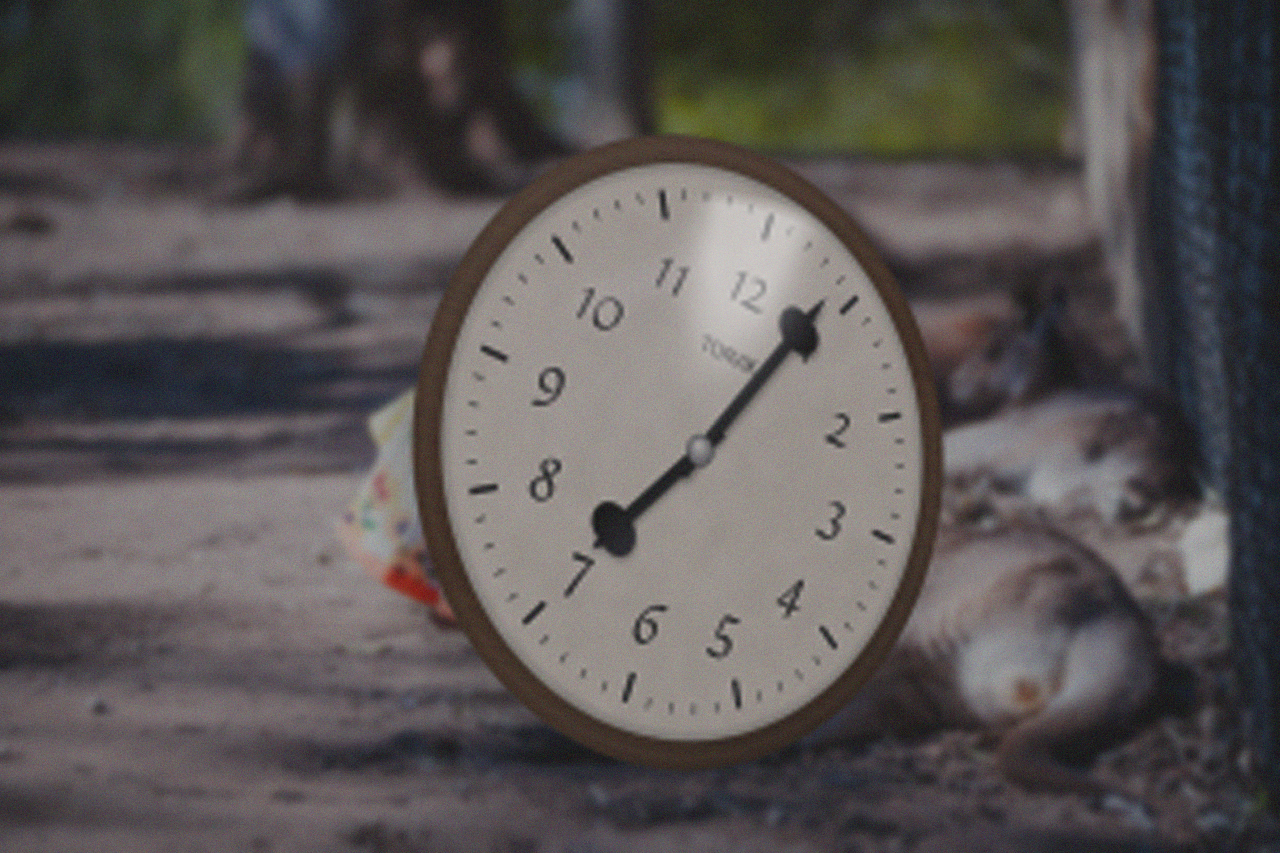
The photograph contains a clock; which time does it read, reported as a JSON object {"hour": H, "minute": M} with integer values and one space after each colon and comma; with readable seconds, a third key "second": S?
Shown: {"hour": 7, "minute": 4}
